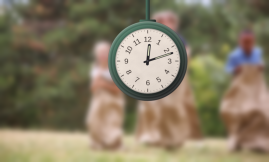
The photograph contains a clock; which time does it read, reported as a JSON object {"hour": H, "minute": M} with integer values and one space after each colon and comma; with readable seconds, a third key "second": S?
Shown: {"hour": 12, "minute": 12}
